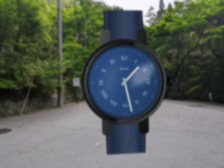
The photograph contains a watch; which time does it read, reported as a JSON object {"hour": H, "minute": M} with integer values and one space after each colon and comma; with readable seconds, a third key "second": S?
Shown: {"hour": 1, "minute": 28}
